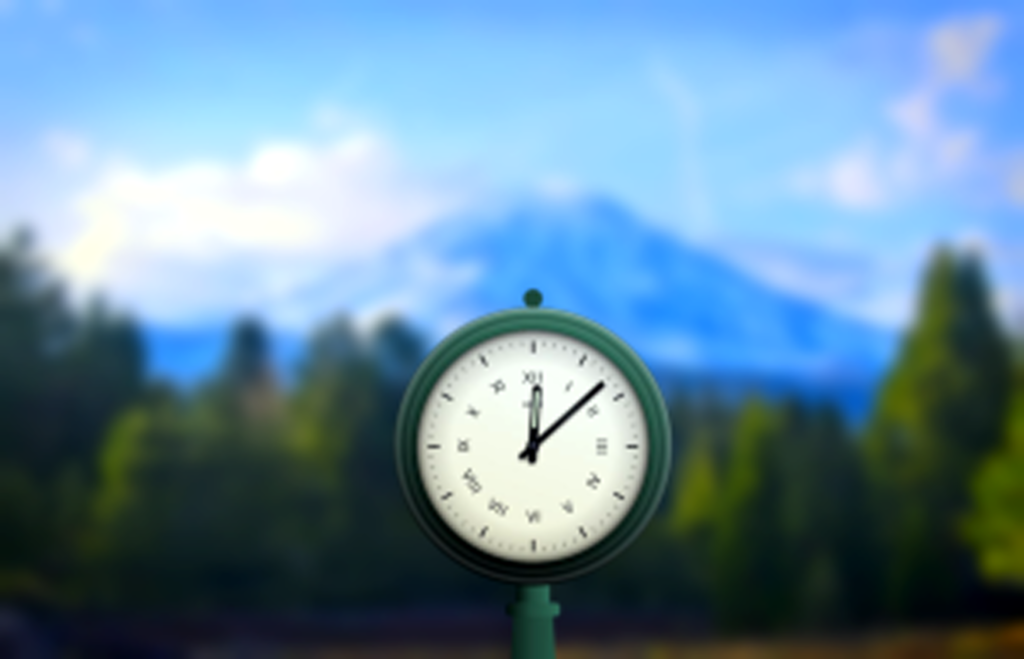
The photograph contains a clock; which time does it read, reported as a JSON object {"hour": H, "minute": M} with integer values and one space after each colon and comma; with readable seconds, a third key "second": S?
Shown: {"hour": 12, "minute": 8}
